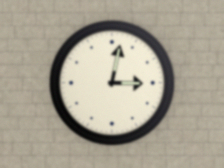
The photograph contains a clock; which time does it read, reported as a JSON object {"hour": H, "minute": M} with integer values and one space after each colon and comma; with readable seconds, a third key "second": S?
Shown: {"hour": 3, "minute": 2}
